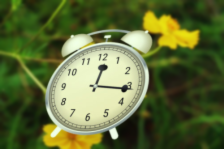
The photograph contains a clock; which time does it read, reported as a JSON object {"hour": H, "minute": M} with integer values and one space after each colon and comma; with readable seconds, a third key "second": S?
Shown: {"hour": 12, "minute": 16}
